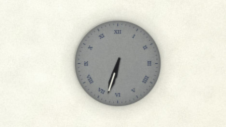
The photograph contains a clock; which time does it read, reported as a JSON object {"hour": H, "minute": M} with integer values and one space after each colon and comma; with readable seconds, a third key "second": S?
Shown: {"hour": 6, "minute": 33}
